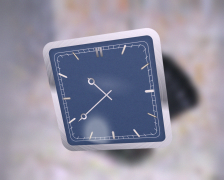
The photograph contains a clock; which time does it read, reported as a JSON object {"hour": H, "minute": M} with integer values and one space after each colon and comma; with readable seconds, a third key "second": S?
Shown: {"hour": 10, "minute": 39}
